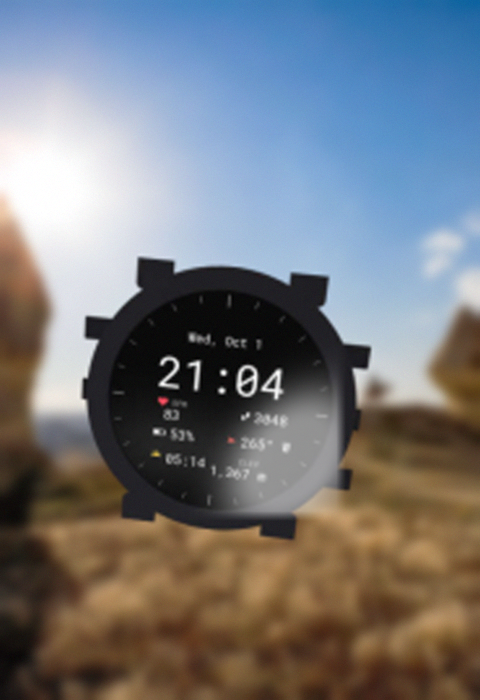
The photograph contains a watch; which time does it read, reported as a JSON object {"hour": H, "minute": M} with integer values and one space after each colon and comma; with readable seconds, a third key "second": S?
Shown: {"hour": 21, "minute": 4}
